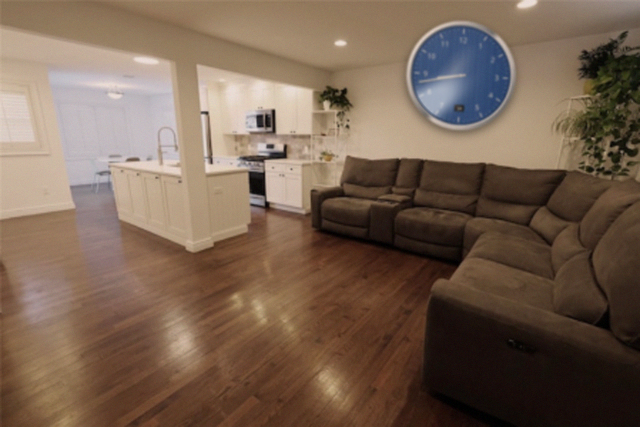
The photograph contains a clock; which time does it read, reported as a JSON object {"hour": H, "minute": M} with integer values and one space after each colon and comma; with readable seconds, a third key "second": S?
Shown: {"hour": 8, "minute": 43}
